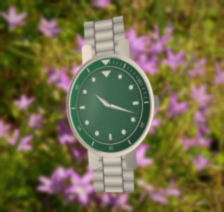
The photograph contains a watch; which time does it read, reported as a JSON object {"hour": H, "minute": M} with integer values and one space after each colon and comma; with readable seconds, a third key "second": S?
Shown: {"hour": 10, "minute": 18}
